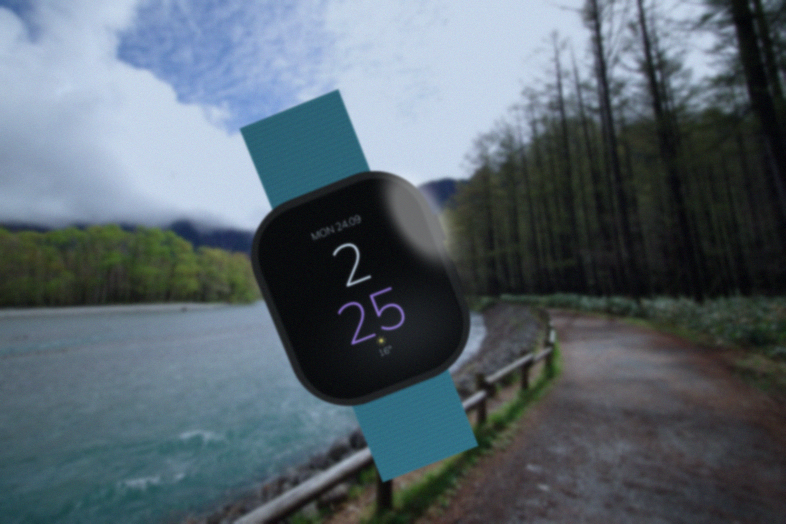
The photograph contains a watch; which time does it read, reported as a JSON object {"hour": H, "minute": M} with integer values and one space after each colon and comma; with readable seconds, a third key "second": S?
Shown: {"hour": 2, "minute": 25}
